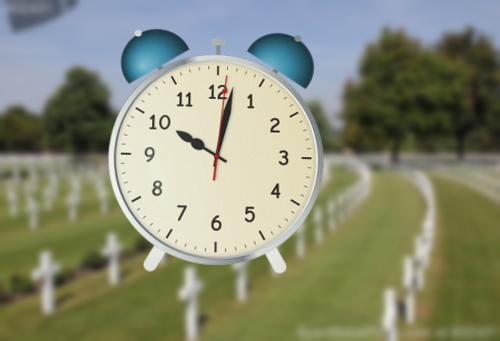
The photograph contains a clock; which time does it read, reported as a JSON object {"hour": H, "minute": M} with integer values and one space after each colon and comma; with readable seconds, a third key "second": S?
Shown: {"hour": 10, "minute": 2, "second": 1}
